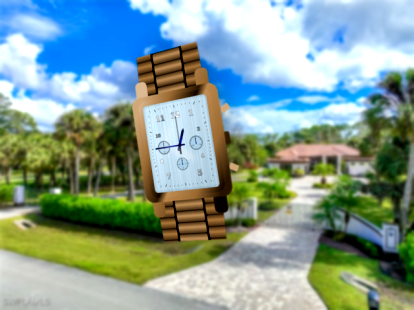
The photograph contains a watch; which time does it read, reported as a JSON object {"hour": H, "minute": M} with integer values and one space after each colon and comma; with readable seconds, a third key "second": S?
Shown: {"hour": 12, "minute": 45}
